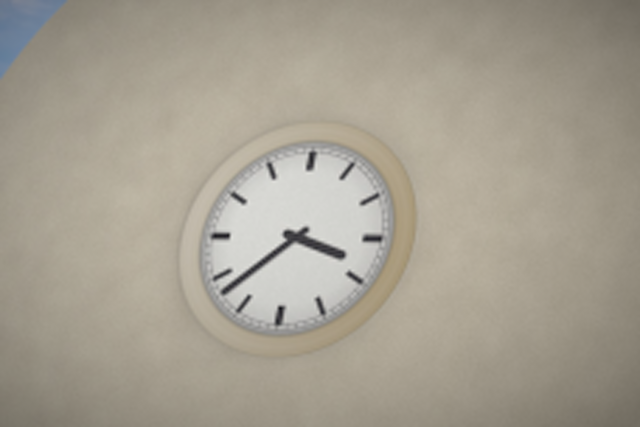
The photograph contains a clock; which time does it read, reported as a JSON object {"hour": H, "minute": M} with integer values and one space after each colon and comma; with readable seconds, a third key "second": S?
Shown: {"hour": 3, "minute": 38}
